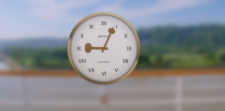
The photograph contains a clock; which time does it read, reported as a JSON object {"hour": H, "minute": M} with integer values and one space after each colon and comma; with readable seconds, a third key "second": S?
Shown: {"hour": 9, "minute": 4}
